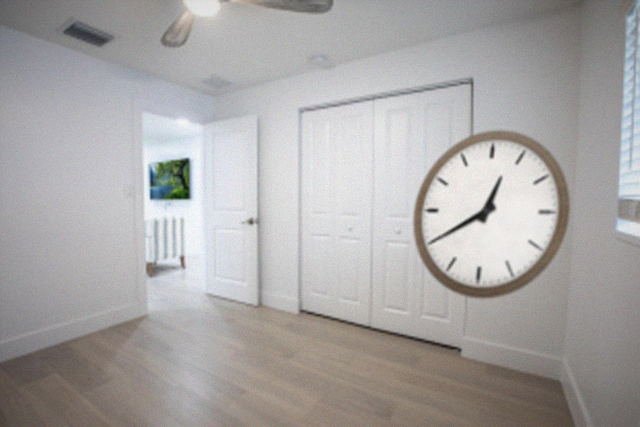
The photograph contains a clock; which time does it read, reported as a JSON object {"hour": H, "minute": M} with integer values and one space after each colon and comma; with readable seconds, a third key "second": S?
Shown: {"hour": 12, "minute": 40}
